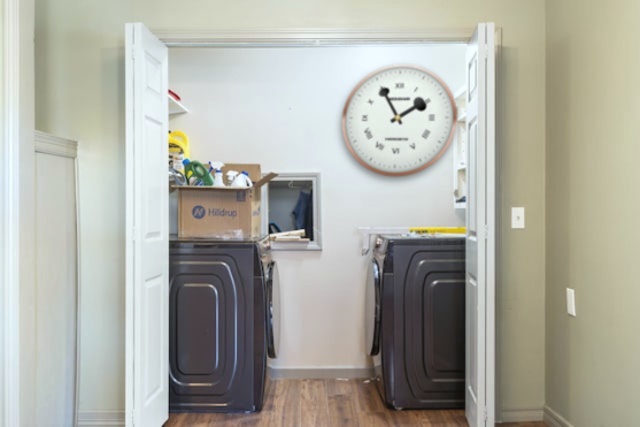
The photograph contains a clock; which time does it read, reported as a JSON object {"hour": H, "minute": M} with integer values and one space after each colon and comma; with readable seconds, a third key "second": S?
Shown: {"hour": 1, "minute": 55}
